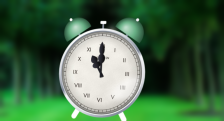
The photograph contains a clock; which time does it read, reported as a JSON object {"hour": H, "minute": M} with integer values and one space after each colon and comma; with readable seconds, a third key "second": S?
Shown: {"hour": 11, "minute": 0}
